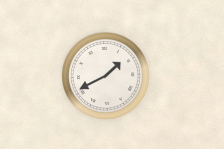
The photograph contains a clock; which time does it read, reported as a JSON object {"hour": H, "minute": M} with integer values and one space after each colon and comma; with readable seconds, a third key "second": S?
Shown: {"hour": 1, "minute": 41}
